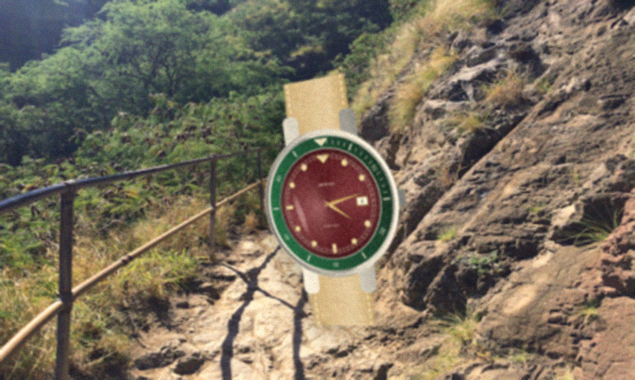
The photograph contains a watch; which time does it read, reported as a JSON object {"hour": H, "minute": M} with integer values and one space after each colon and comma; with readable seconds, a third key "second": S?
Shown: {"hour": 4, "minute": 13}
